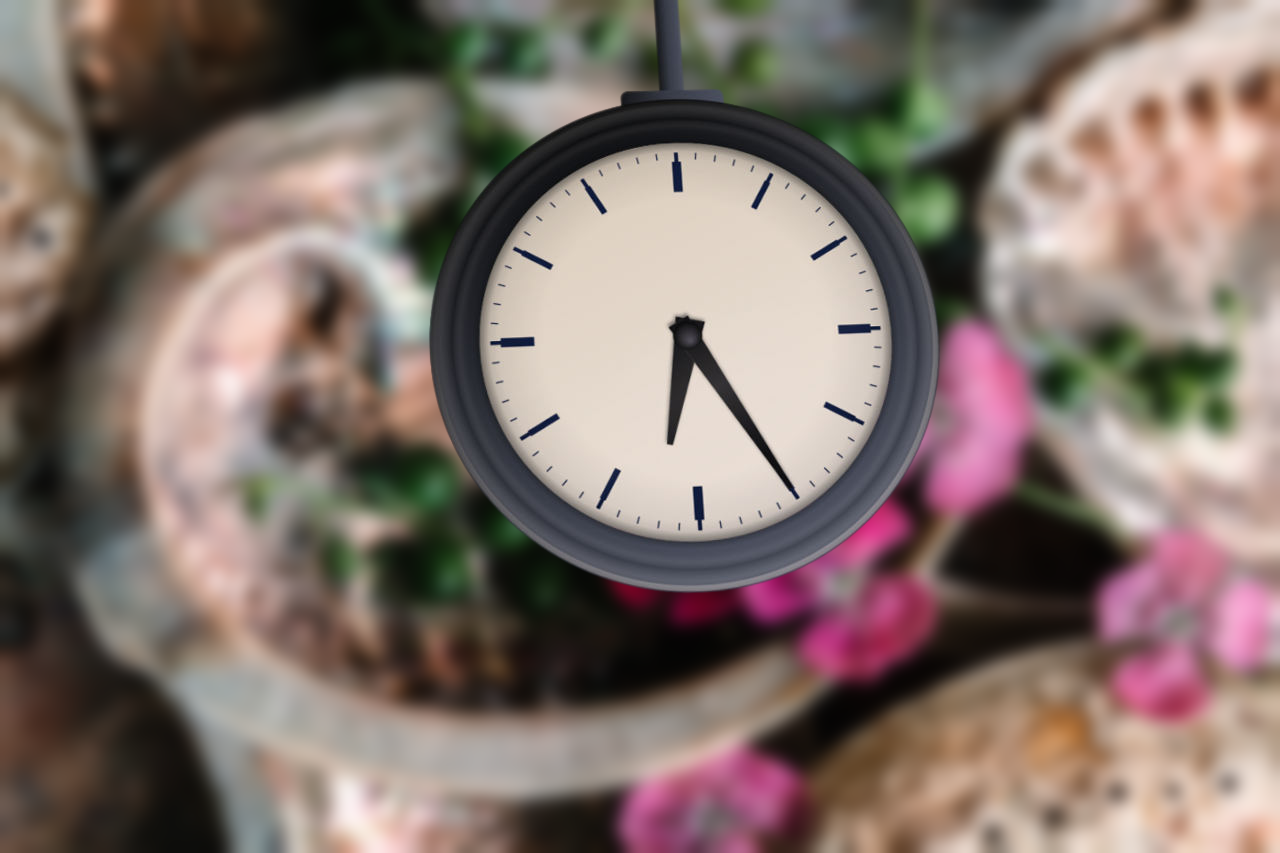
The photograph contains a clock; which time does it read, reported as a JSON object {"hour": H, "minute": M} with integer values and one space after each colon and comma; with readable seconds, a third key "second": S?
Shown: {"hour": 6, "minute": 25}
